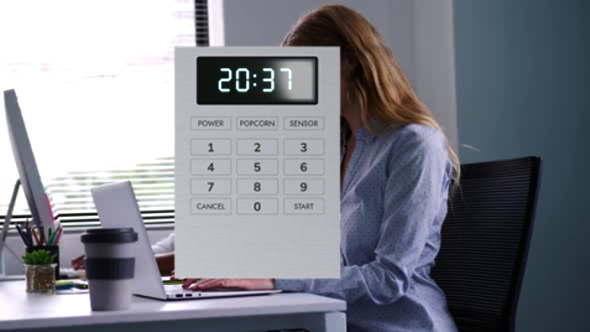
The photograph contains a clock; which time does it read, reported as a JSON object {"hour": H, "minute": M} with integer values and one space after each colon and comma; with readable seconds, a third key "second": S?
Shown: {"hour": 20, "minute": 37}
